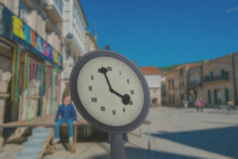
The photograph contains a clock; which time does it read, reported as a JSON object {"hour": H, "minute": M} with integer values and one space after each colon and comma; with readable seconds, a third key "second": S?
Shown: {"hour": 3, "minute": 57}
